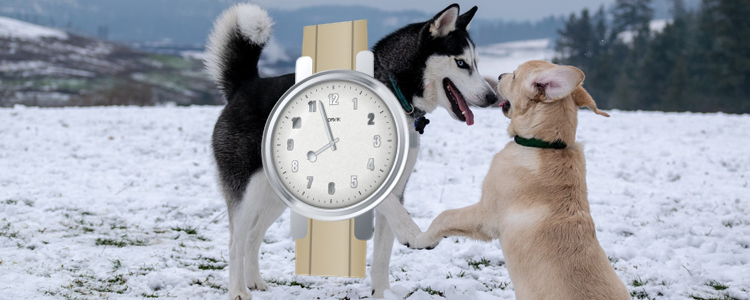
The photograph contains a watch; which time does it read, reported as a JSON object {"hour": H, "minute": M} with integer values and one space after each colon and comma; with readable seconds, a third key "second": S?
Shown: {"hour": 7, "minute": 57}
